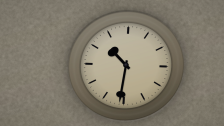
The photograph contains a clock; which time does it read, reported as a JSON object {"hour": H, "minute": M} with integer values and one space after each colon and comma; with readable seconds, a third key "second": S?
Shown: {"hour": 10, "minute": 31}
